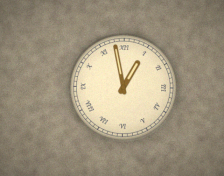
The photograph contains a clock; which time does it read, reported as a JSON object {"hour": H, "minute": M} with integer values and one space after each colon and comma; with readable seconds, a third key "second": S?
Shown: {"hour": 12, "minute": 58}
